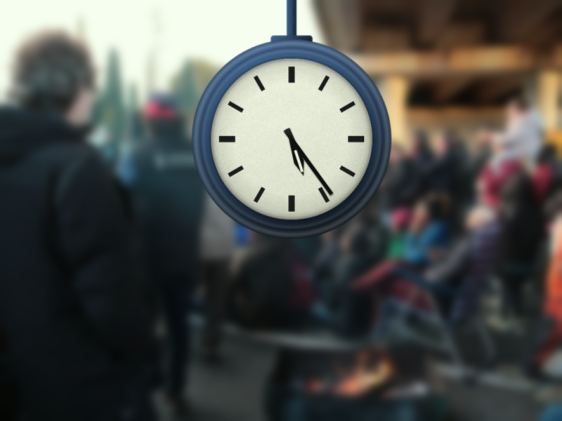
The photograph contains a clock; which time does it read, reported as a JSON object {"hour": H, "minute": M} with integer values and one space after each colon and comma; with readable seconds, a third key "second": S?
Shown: {"hour": 5, "minute": 24}
